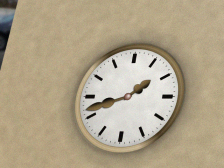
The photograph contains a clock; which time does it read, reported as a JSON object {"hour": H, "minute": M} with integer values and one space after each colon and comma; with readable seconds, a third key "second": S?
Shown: {"hour": 1, "minute": 42}
